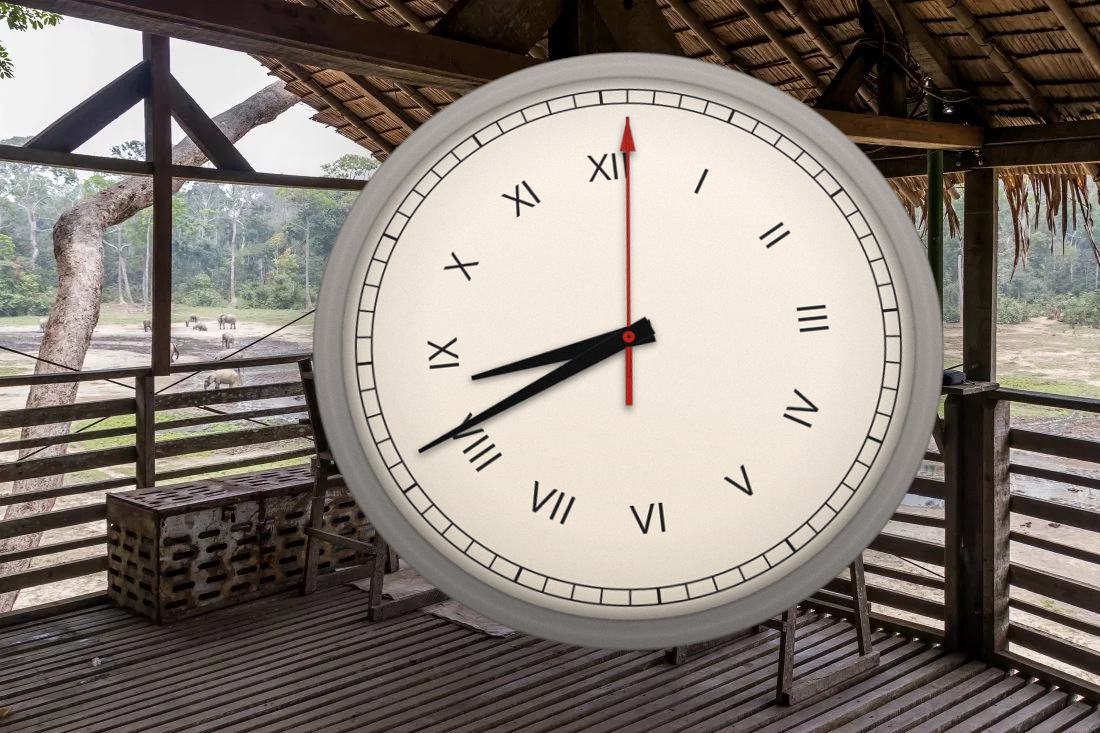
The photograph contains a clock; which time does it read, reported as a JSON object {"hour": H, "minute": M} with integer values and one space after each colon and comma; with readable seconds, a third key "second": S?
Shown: {"hour": 8, "minute": 41, "second": 1}
